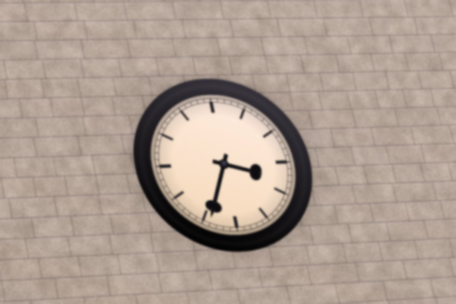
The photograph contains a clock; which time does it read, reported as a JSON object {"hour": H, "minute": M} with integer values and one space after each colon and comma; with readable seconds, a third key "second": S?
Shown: {"hour": 3, "minute": 34}
